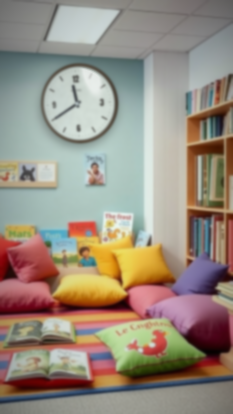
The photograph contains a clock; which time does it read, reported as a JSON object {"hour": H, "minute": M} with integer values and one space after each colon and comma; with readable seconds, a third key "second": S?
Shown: {"hour": 11, "minute": 40}
